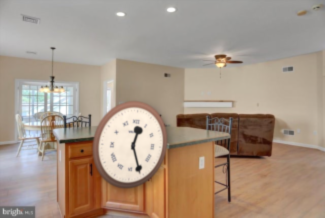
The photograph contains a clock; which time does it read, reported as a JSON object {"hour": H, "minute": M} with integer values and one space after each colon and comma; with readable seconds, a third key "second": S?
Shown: {"hour": 12, "minute": 26}
